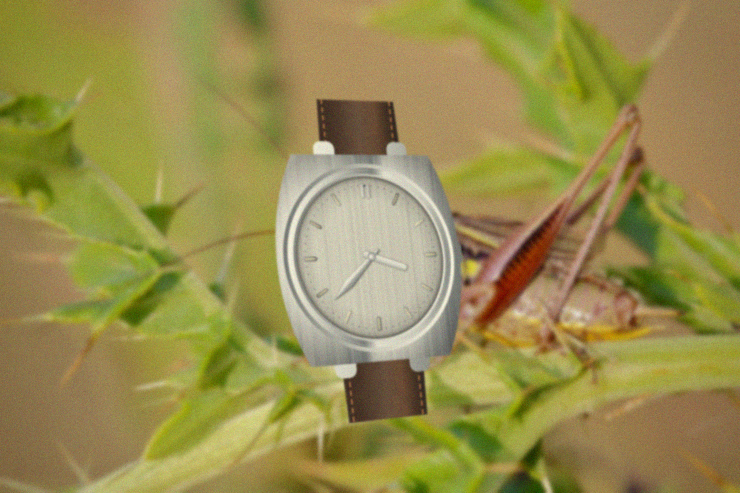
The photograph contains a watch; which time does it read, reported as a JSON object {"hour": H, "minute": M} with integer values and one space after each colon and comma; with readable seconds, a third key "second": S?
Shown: {"hour": 3, "minute": 38}
